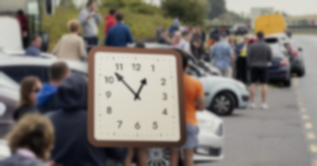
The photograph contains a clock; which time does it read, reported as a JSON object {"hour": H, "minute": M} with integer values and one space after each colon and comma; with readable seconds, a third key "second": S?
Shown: {"hour": 12, "minute": 53}
